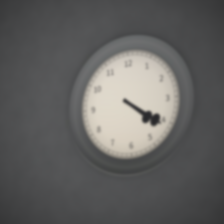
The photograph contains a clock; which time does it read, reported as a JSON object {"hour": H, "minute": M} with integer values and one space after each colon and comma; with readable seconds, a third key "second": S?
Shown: {"hour": 4, "minute": 21}
